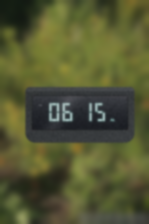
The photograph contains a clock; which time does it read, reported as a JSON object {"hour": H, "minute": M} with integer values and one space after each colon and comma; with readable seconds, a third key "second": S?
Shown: {"hour": 6, "minute": 15}
